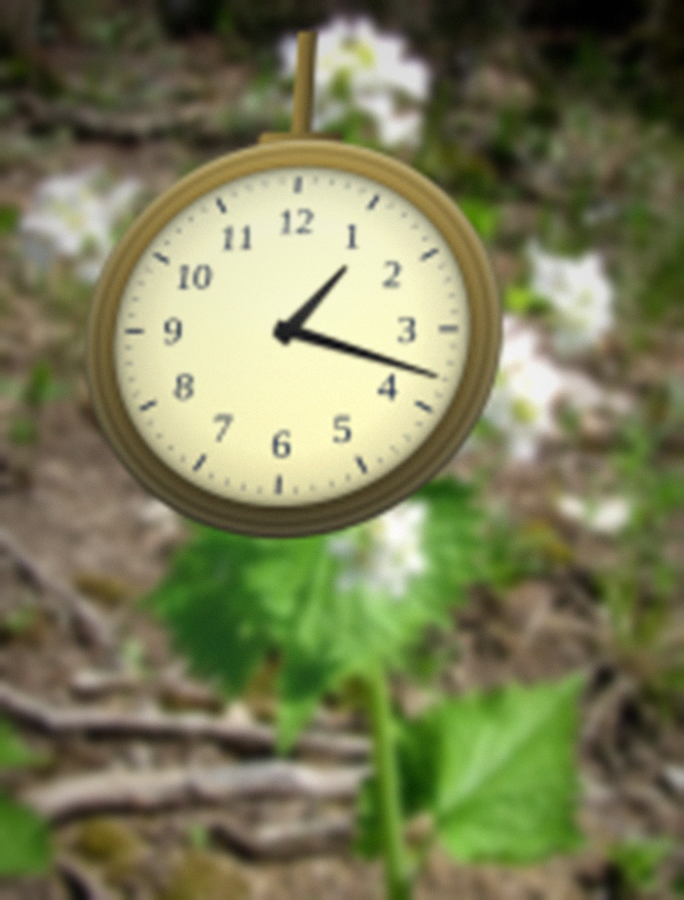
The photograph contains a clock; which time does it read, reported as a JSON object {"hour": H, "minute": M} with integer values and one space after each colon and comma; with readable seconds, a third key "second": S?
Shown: {"hour": 1, "minute": 18}
